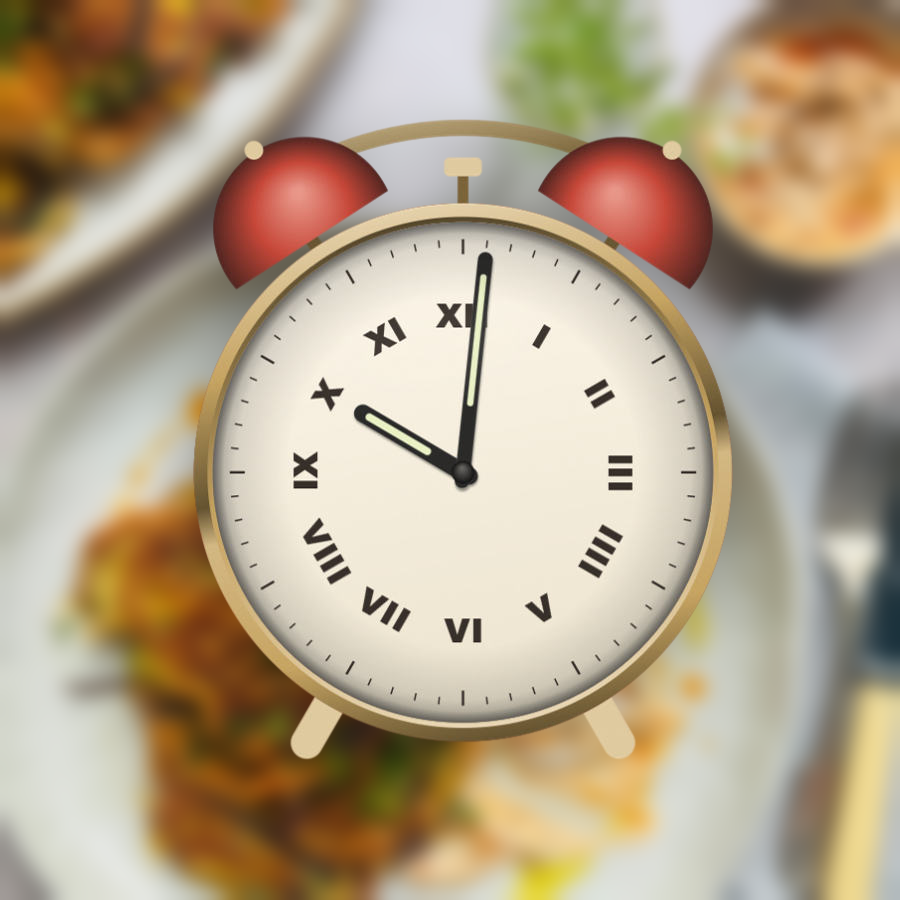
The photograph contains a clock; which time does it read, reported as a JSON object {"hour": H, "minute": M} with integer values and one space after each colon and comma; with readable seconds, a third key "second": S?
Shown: {"hour": 10, "minute": 1}
